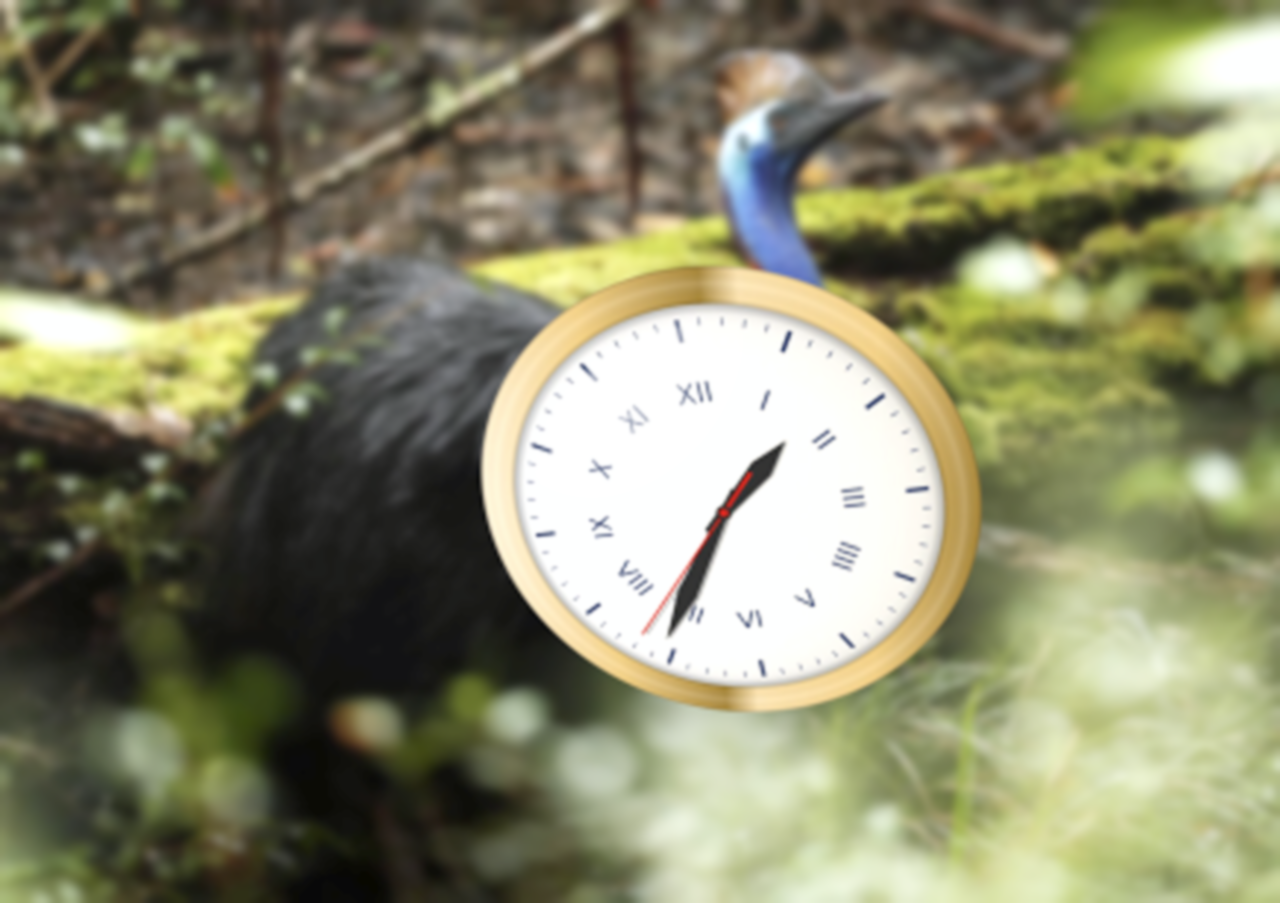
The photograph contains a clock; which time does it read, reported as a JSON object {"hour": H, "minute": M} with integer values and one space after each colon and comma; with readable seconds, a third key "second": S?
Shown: {"hour": 1, "minute": 35, "second": 37}
